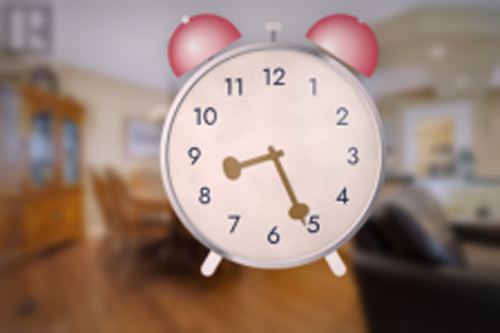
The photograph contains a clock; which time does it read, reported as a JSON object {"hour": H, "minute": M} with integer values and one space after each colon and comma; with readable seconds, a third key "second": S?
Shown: {"hour": 8, "minute": 26}
